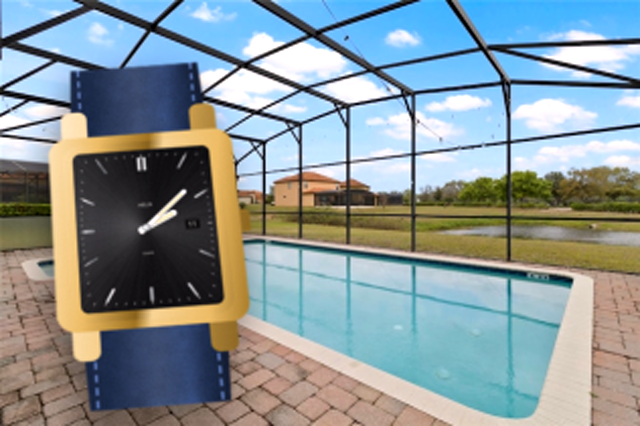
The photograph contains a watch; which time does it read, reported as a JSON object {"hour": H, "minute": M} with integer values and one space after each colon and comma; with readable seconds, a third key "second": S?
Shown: {"hour": 2, "minute": 8}
